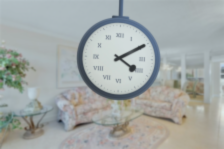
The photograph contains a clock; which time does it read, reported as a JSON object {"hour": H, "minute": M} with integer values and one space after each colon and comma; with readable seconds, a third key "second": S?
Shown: {"hour": 4, "minute": 10}
